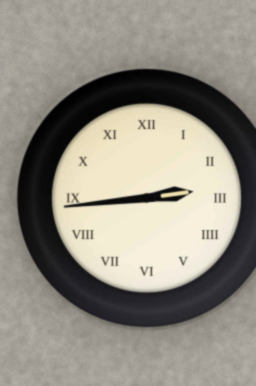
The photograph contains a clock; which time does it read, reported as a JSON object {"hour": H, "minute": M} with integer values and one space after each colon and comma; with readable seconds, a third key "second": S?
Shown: {"hour": 2, "minute": 44}
